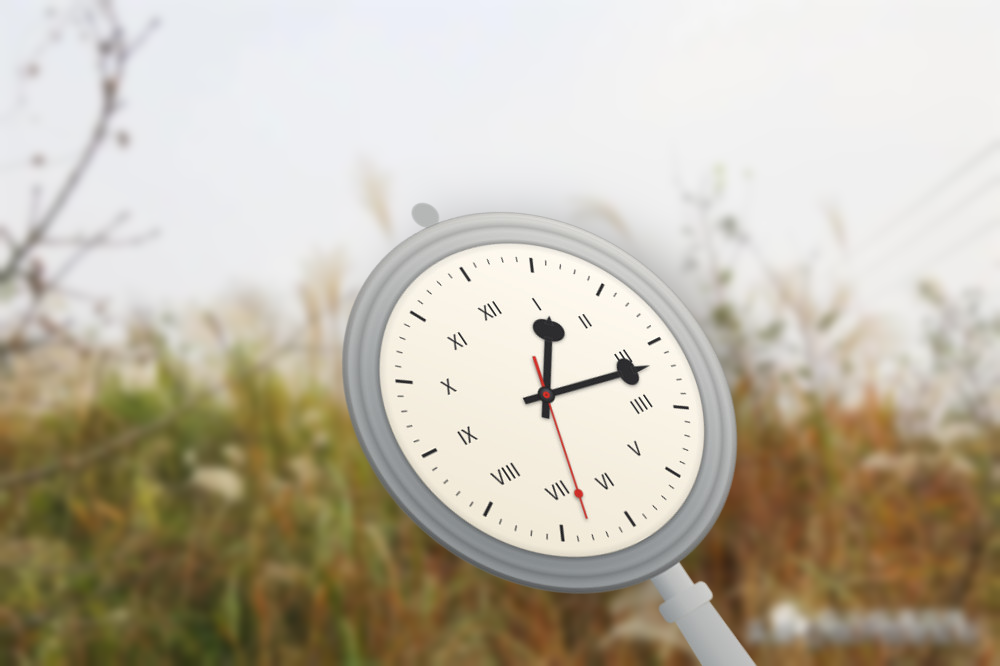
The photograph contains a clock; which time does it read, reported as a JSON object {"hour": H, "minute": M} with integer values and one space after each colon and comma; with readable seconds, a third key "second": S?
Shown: {"hour": 1, "minute": 16, "second": 33}
